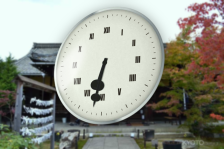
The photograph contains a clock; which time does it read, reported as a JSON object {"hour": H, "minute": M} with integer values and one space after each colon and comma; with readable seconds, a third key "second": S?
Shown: {"hour": 6, "minute": 32}
